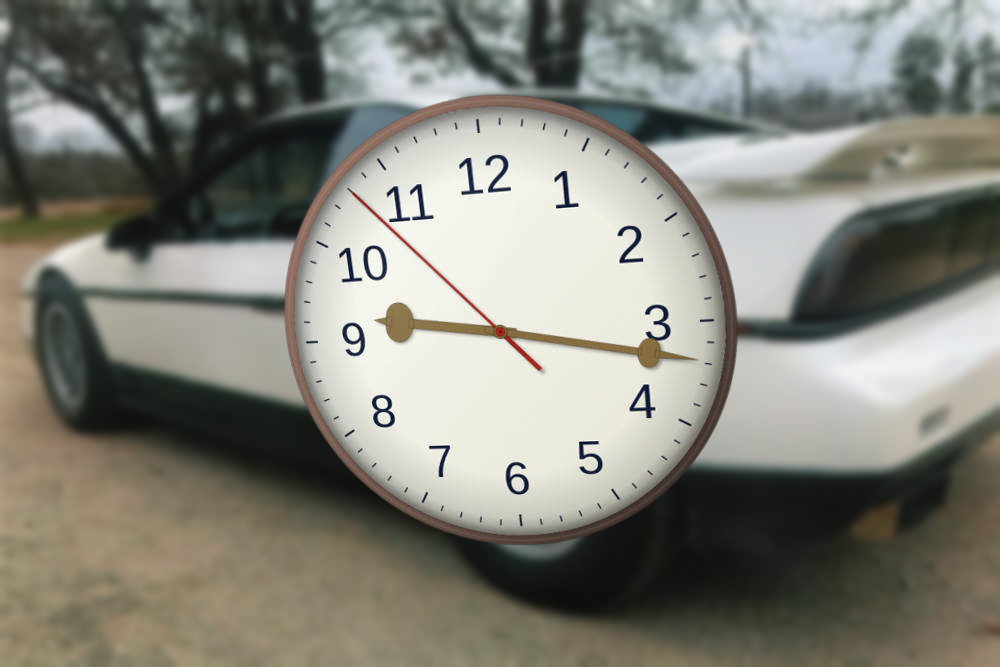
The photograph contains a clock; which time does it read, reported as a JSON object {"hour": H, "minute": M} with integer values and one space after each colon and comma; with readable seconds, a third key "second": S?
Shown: {"hour": 9, "minute": 16, "second": 53}
